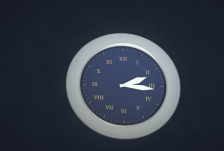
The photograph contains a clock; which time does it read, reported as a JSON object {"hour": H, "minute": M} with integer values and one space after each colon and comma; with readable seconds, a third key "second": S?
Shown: {"hour": 2, "minute": 16}
